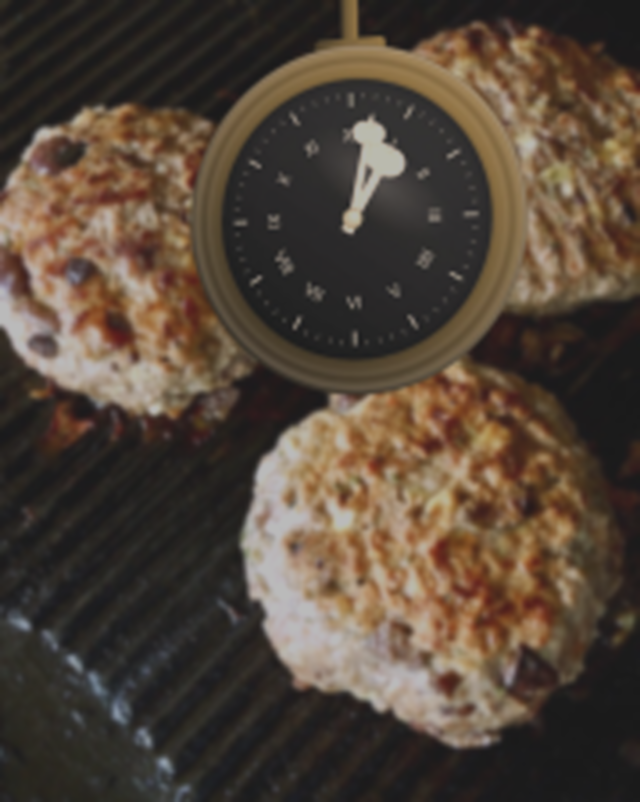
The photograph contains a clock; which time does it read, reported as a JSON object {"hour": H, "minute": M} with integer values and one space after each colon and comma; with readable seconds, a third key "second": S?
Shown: {"hour": 1, "minute": 2}
